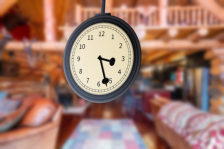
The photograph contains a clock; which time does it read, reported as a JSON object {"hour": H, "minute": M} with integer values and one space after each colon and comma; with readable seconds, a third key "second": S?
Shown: {"hour": 3, "minute": 27}
